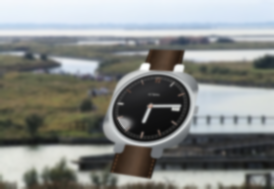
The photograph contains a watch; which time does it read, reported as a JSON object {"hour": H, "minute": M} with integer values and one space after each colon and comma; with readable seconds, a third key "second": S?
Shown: {"hour": 6, "minute": 14}
